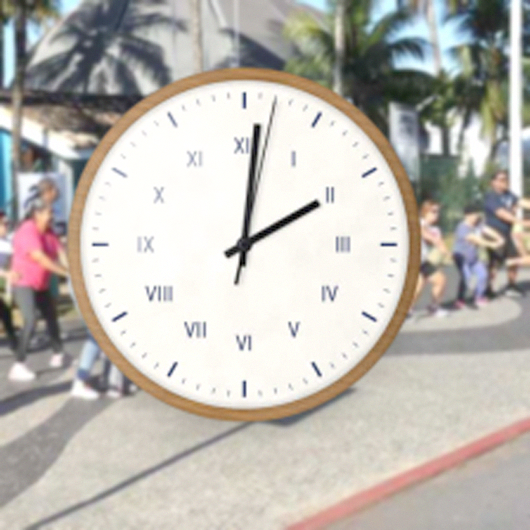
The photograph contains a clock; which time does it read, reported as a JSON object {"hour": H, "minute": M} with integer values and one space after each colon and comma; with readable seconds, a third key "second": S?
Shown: {"hour": 2, "minute": 1, "second": 2}
